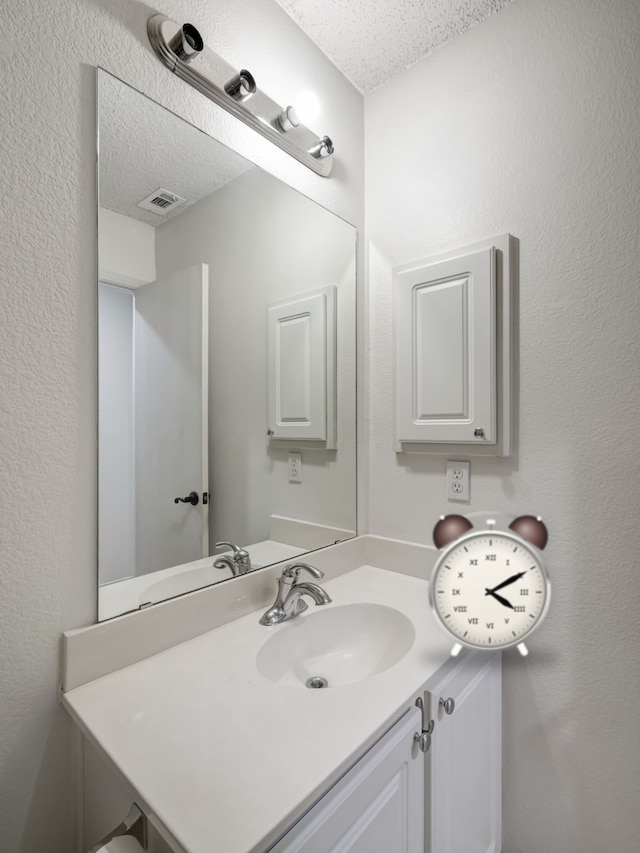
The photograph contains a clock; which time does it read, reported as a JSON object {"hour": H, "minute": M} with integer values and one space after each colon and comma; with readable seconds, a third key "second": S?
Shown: {"hour": 4, "minute": 10}
